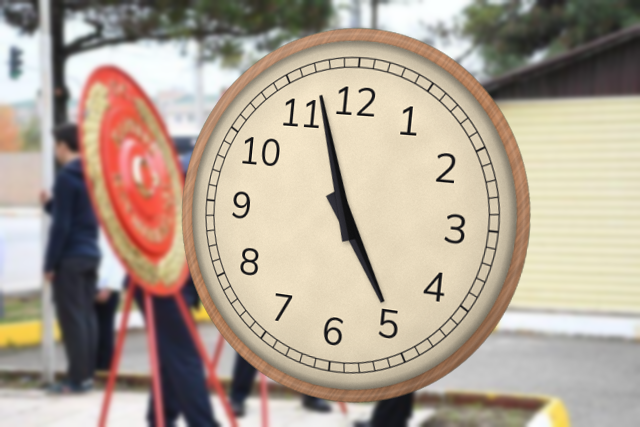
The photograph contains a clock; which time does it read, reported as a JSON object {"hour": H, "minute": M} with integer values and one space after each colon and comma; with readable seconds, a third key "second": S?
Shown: {"hour": 4, "minute": 57}
